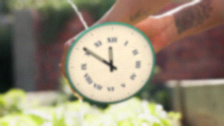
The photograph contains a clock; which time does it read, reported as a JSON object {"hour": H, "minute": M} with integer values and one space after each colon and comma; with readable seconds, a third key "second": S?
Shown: {"hour": 11, "minute": 51}
